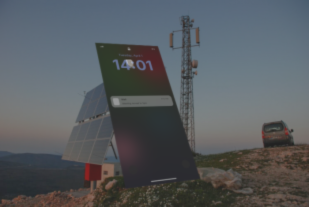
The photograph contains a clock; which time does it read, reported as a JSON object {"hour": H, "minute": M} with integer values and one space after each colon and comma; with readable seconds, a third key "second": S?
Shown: {"hour": 14, "minute": 1}
